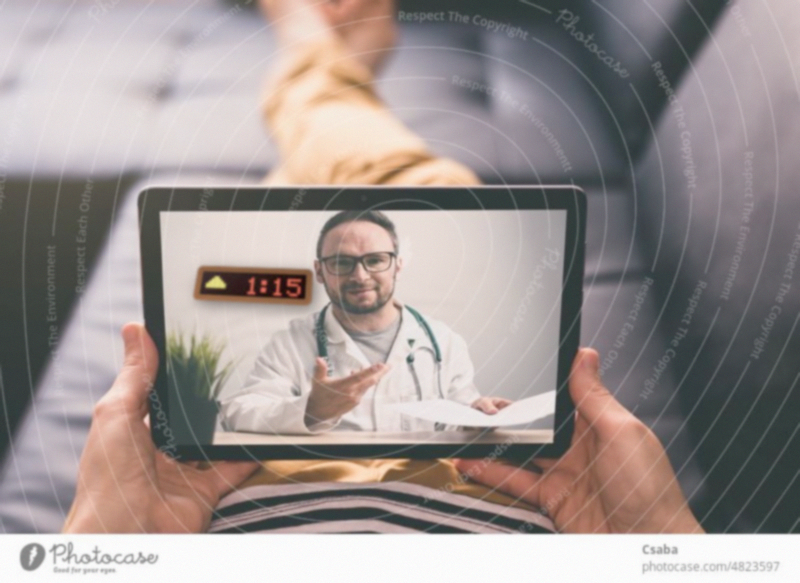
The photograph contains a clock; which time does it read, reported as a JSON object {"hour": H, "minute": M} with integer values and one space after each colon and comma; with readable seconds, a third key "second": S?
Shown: {"hour": 1, "minute": 15}
